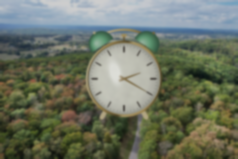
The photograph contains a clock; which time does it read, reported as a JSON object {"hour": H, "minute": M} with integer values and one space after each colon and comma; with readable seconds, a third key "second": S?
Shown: {"hour": 2, "minute": 20}
